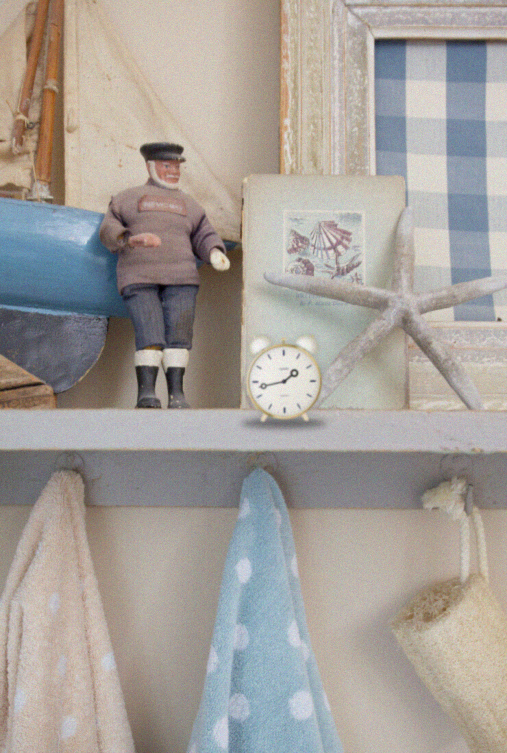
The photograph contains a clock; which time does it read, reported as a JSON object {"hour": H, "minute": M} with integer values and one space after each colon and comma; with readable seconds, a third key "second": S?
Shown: {"hour": 1, "minute": 43}
